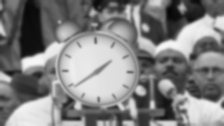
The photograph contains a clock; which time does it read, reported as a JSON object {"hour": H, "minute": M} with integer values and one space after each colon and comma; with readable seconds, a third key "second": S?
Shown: {"hour": 1, "minute": 39}
